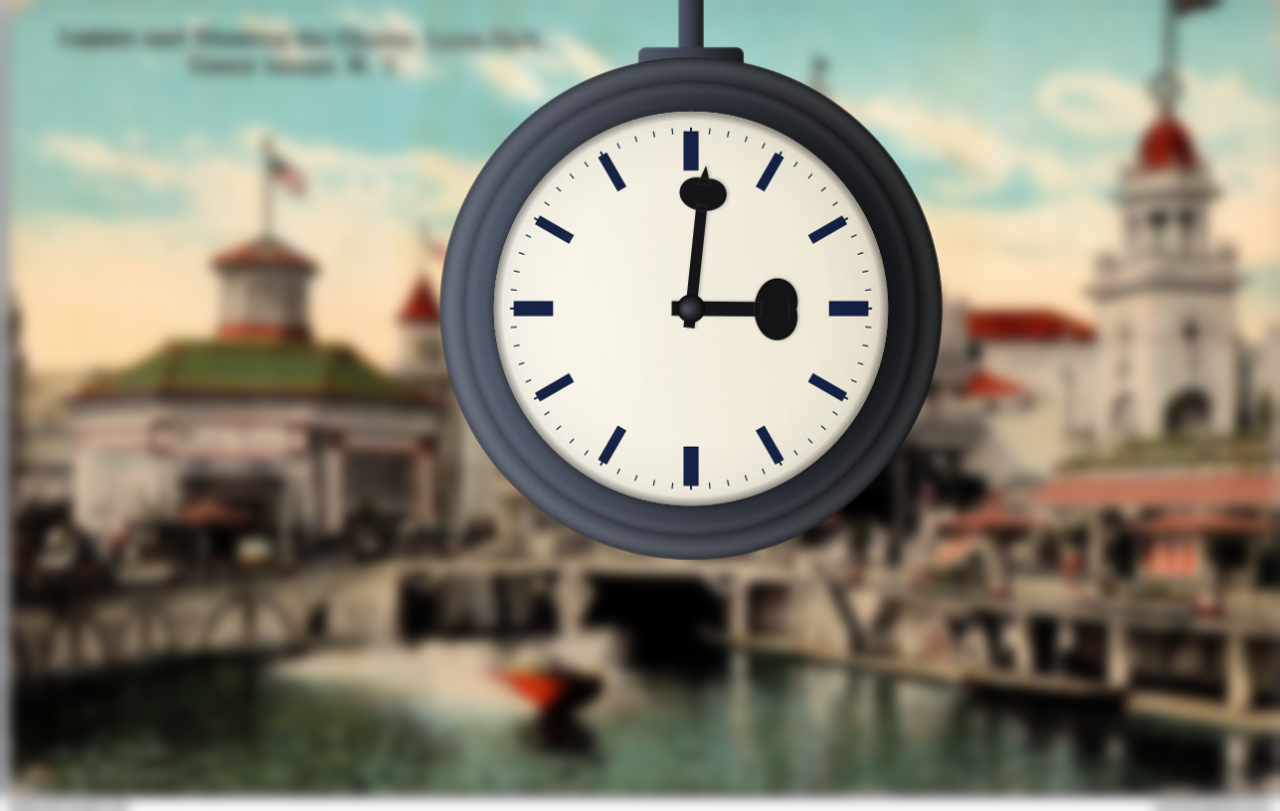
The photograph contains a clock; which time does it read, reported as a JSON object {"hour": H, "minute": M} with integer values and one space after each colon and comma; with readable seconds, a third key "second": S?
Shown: {"hour": 3, "minute": 1}
